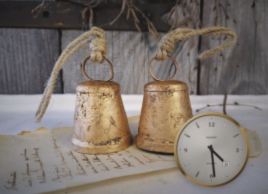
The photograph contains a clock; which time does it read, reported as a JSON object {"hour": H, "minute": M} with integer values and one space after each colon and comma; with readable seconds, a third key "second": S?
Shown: {"hour": 4, "minute": 29}
